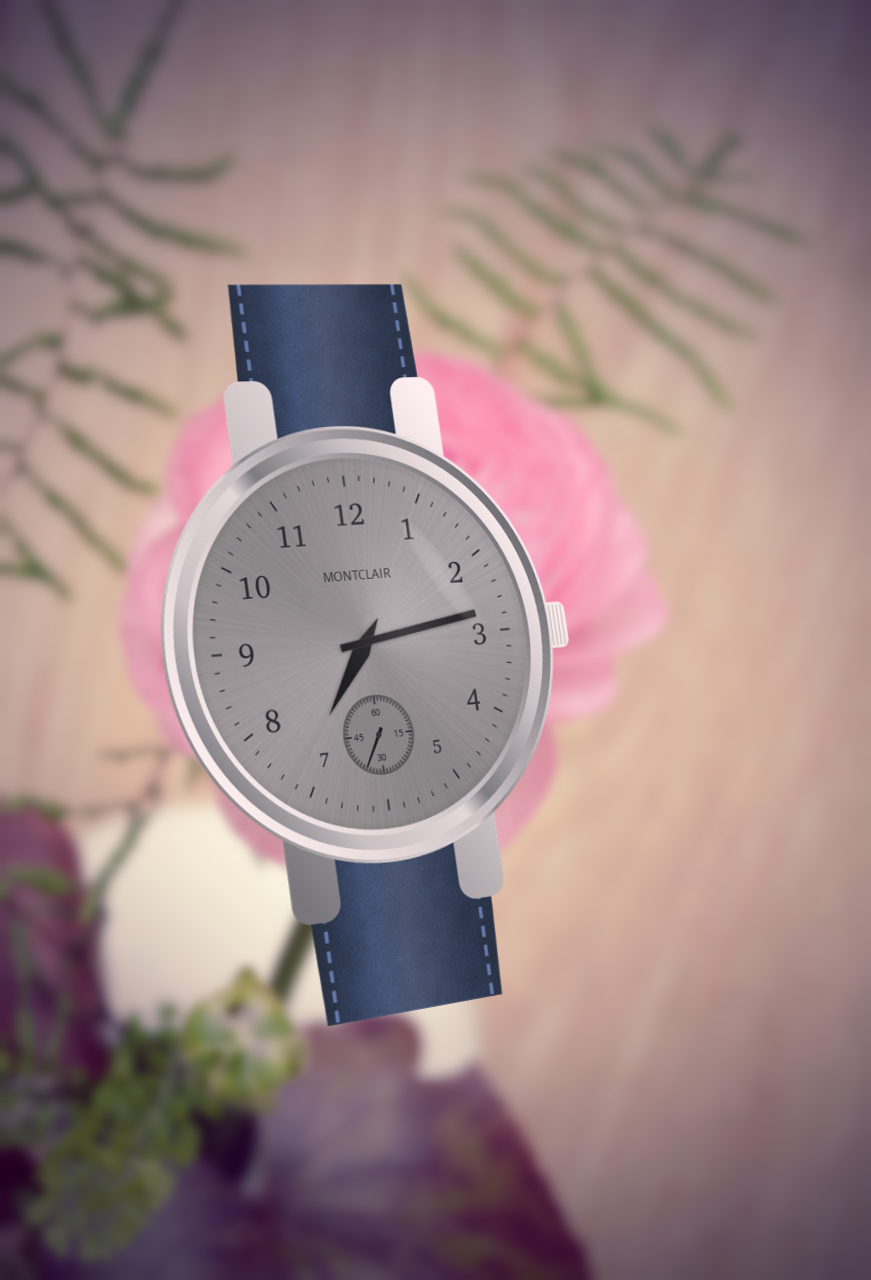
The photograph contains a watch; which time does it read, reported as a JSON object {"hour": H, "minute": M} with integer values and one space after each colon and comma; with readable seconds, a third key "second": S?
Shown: {"hour": 7, "minute": 13, "second": 35}
